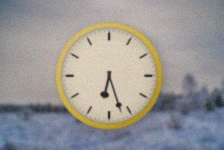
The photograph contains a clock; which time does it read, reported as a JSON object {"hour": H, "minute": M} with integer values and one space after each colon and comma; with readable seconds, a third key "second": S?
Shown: {"hour": 6, "minute": 27}
